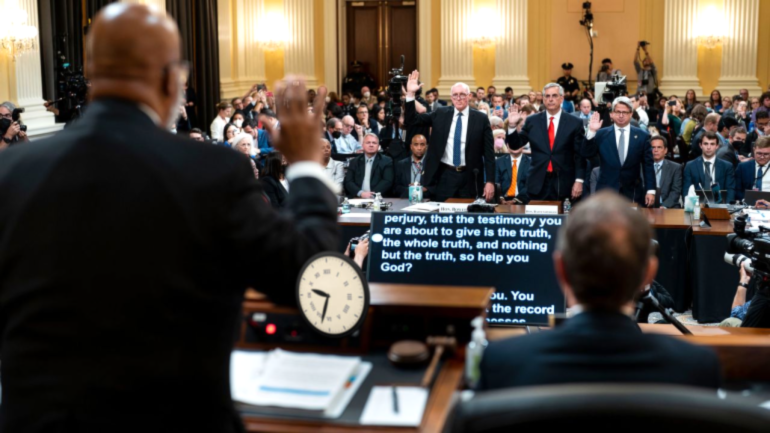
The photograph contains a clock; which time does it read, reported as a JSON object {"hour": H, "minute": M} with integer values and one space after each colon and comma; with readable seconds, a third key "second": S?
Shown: {"hour": 9, "minute": 33}
